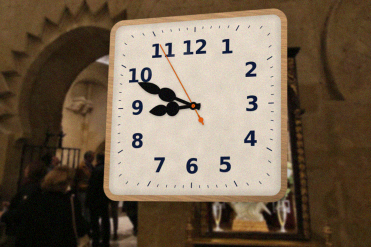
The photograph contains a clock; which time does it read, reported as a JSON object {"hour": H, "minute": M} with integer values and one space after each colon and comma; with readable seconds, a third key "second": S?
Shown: {"hour": 8, "minute": 48, "second": 55}
